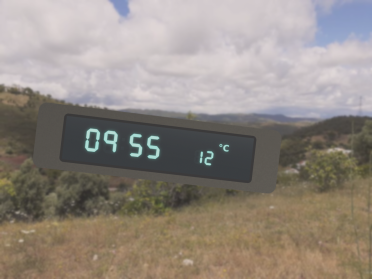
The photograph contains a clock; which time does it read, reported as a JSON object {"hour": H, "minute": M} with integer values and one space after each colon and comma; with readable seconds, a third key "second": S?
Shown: {"hour": 9, "minute": 55}
